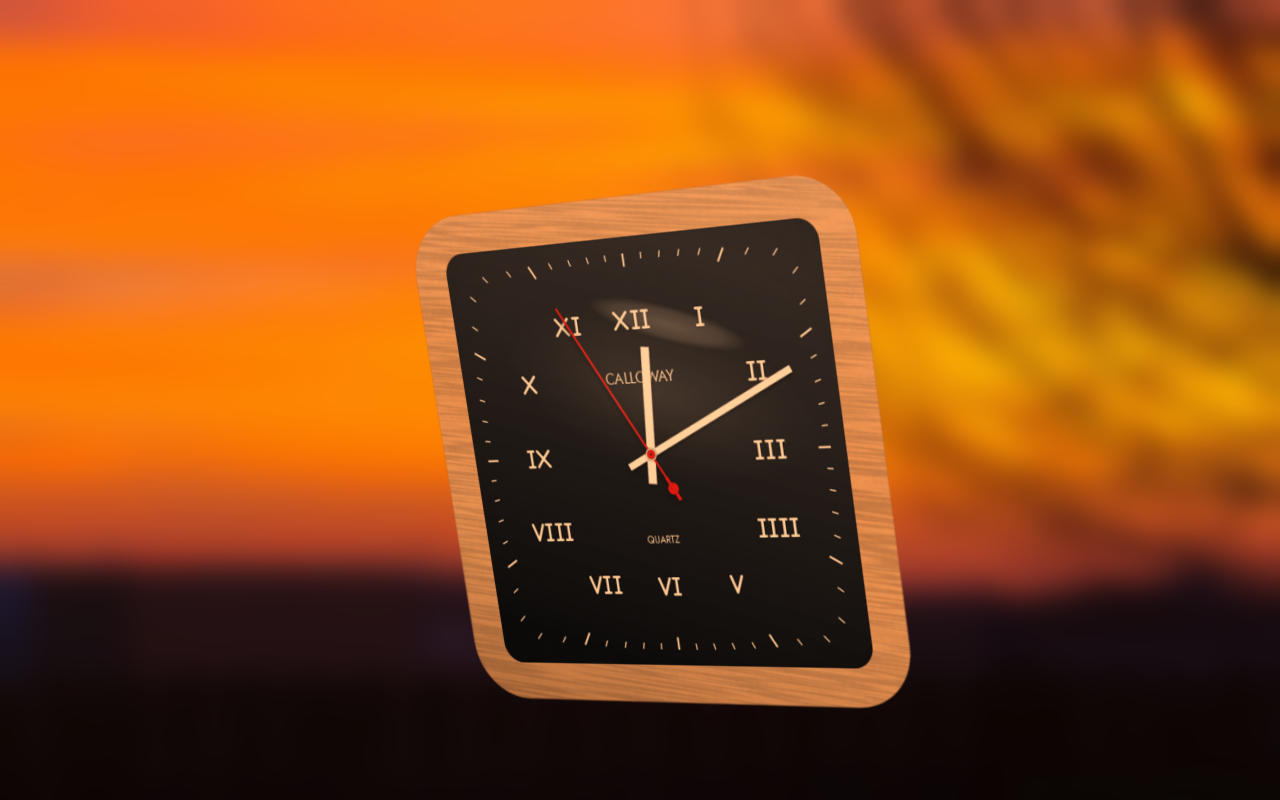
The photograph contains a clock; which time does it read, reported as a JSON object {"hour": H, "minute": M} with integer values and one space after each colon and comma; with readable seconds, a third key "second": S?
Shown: {"hour": 12, "minute": 10, "second": 55}
